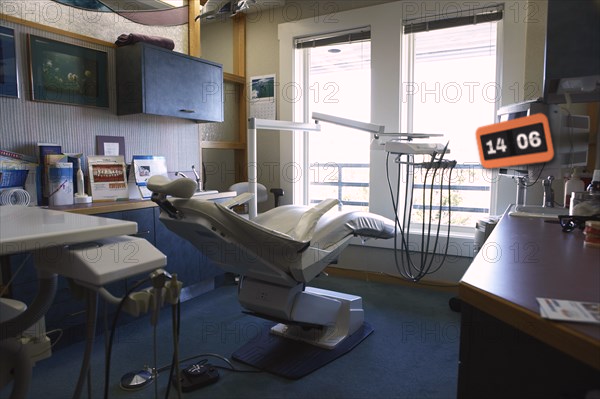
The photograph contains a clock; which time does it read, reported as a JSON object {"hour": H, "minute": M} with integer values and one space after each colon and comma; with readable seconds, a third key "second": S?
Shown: {"hour": 14, "minute": 6}
